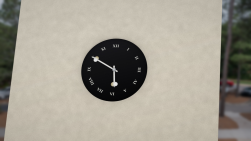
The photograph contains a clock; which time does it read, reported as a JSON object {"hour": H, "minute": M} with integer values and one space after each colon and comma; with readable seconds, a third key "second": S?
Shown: {"hour": 5, "minute": 50}
